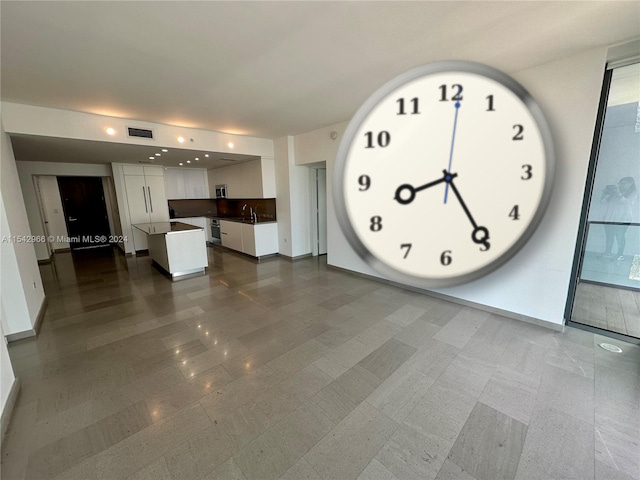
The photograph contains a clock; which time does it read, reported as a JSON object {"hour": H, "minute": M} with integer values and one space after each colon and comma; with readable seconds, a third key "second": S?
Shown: {"hour": 8, "minute": 25, "second": 1}
